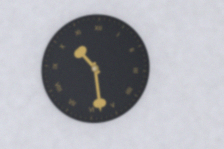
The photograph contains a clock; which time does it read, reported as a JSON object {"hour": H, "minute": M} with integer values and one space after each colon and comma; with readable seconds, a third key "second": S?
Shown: {"hour": 10, "minute": 28}
